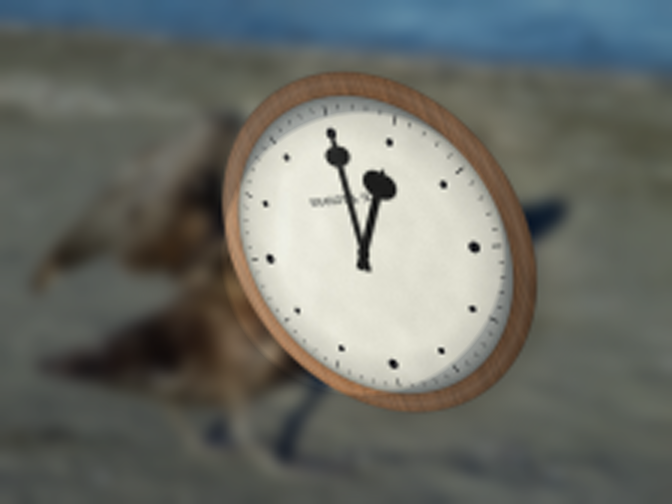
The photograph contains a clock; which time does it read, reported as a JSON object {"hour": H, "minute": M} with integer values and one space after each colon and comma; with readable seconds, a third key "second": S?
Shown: {"hour": 1, "minute": 0}
